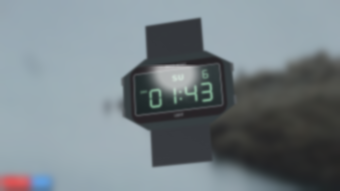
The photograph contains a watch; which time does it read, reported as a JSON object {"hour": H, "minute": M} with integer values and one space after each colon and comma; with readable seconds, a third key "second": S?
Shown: {"hour": 1, "minute": 43}
